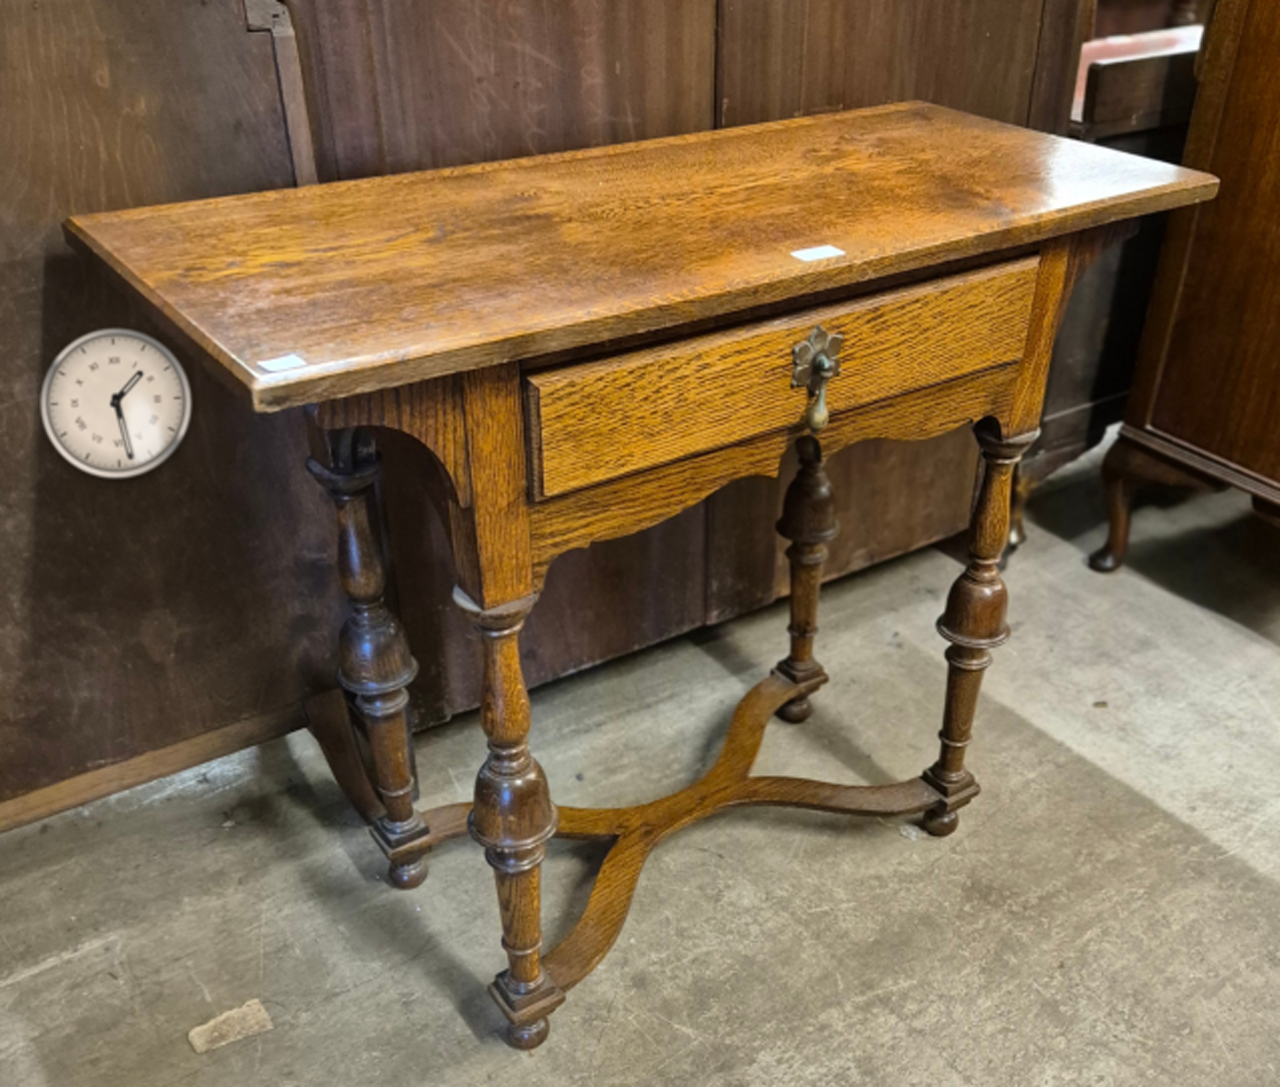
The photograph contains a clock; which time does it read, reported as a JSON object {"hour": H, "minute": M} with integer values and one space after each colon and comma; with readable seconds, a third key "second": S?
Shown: {"hour": 1, "minute": 28}
